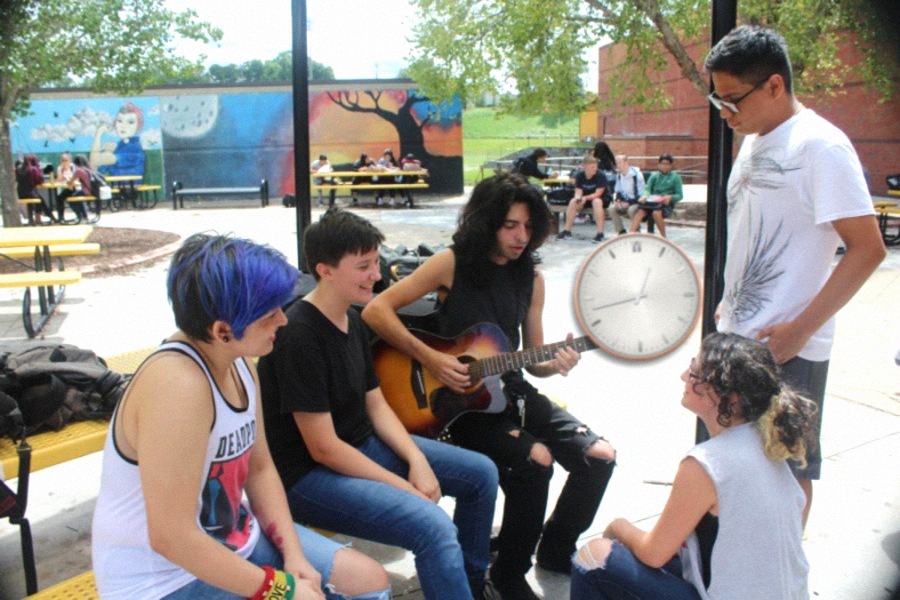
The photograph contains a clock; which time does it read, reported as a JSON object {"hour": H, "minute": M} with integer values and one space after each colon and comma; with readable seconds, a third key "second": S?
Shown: {"hour": 12, "minute": 43}
